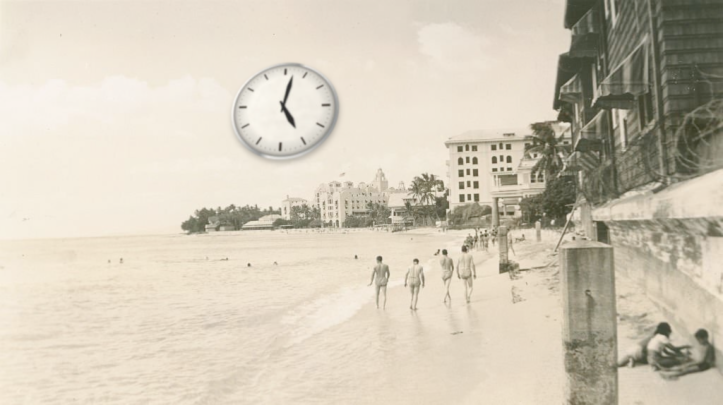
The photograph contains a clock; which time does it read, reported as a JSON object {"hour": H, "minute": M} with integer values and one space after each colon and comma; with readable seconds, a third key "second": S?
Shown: {"hour": 5, "minute": 2}
